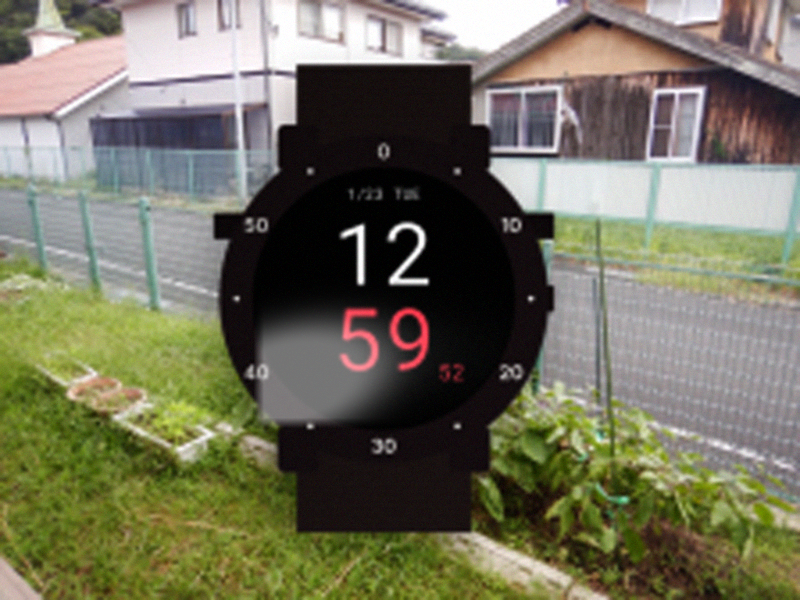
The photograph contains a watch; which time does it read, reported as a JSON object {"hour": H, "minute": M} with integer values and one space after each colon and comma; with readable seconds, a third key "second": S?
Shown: {"hour": 12, "minute": 59}
